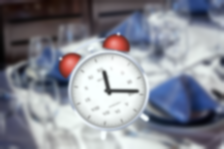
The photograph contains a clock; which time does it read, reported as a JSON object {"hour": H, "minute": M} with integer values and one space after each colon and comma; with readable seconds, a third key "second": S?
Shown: {"hour": 12, "minute": 19}
